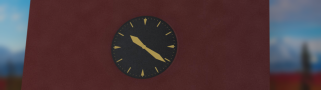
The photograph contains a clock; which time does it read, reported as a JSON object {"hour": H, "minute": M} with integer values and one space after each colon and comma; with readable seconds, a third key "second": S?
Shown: {"hour": 10, "minute": 21}
